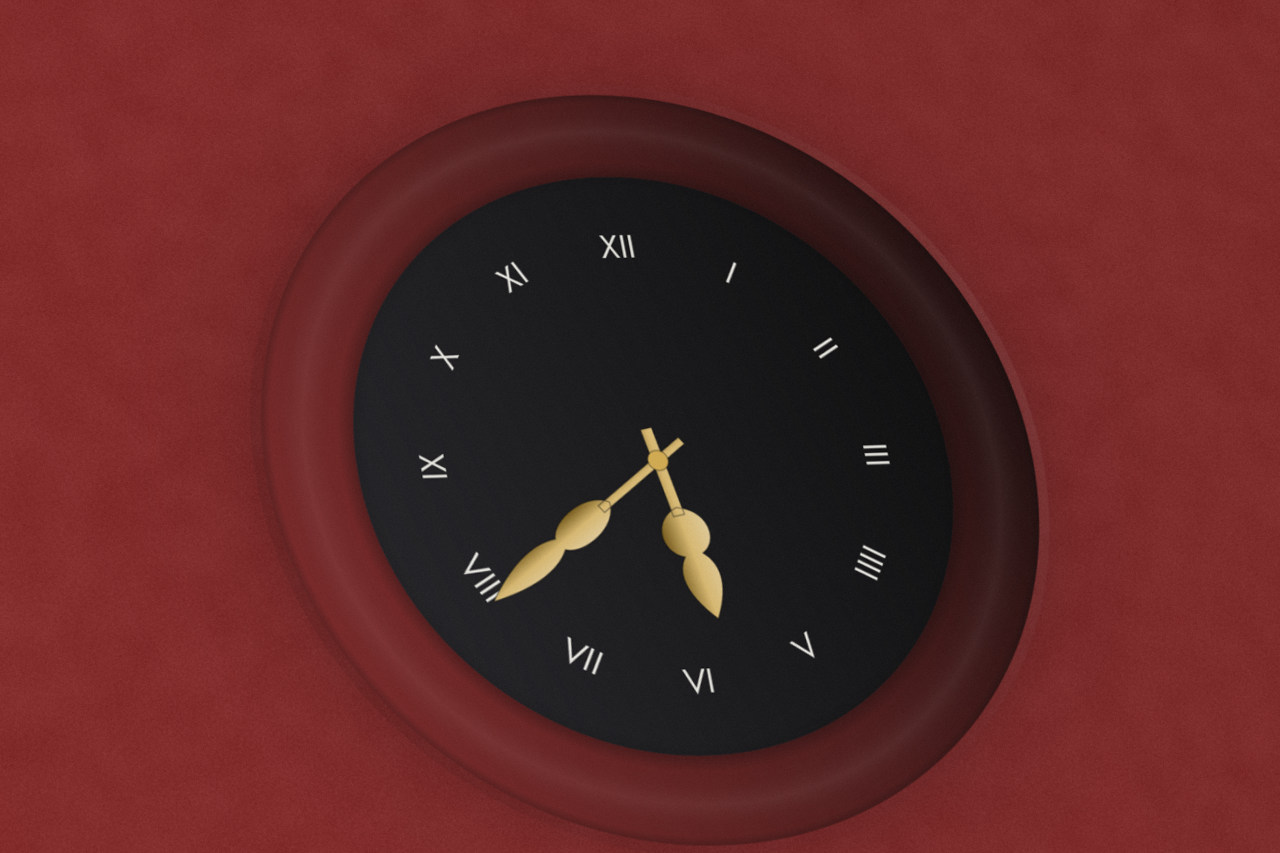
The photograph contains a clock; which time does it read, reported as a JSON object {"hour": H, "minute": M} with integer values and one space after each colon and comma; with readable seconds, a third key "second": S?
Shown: {"hour": 5, "minute": 39}
